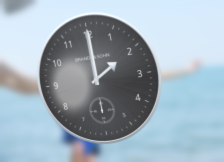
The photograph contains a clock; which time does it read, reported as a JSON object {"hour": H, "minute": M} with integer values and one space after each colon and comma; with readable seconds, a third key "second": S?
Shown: {"hour": 2, "minute": 0}
